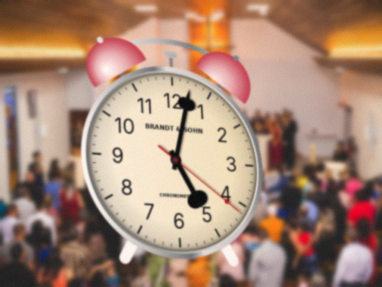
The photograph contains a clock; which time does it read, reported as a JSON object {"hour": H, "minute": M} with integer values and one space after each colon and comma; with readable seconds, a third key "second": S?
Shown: {"hour": 5, "minute": 2, "second": 21}
